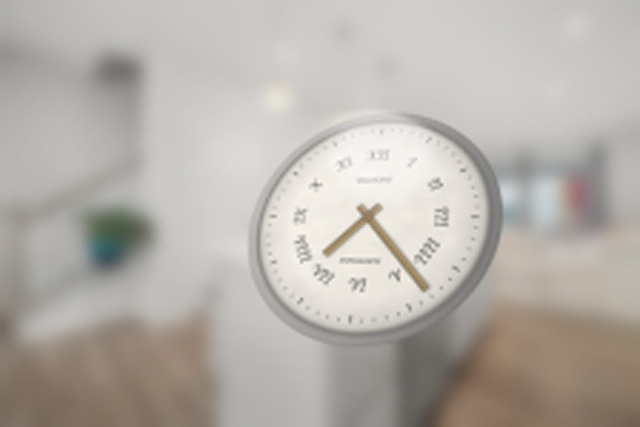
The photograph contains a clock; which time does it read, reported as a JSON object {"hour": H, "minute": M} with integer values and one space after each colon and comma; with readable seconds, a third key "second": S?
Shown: {"hour": 7, "minute": 23}
